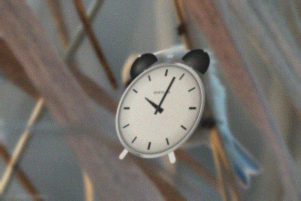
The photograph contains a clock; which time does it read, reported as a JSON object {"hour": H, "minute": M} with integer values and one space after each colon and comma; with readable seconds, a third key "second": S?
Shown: {"hour": 10, "minute": 3}
